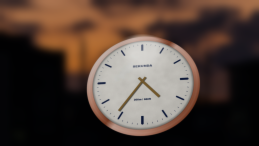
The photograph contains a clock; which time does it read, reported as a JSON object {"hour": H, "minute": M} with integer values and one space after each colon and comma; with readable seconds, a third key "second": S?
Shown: {"hour": 4, "minute": 36}
